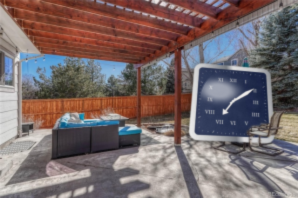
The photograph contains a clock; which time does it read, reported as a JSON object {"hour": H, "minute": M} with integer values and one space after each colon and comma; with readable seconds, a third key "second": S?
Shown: {"hour": 7, "minute": 9}
